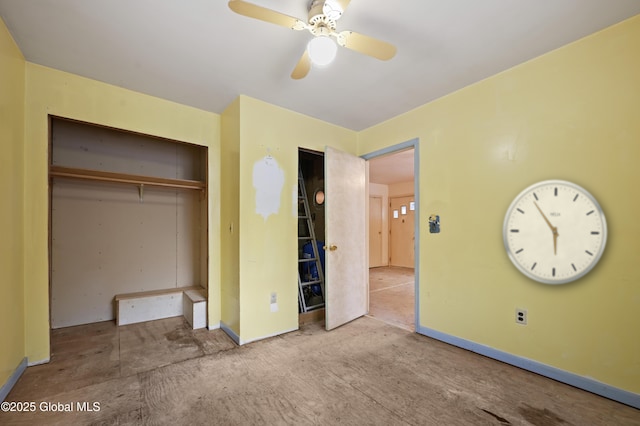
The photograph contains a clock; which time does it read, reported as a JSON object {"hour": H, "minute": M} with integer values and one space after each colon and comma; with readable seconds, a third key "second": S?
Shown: {"hour": 5, "minute": 54}
